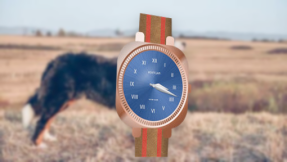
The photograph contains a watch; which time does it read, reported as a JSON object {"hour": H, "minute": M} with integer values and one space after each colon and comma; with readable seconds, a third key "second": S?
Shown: {"hour": 3, "minute": 18}
